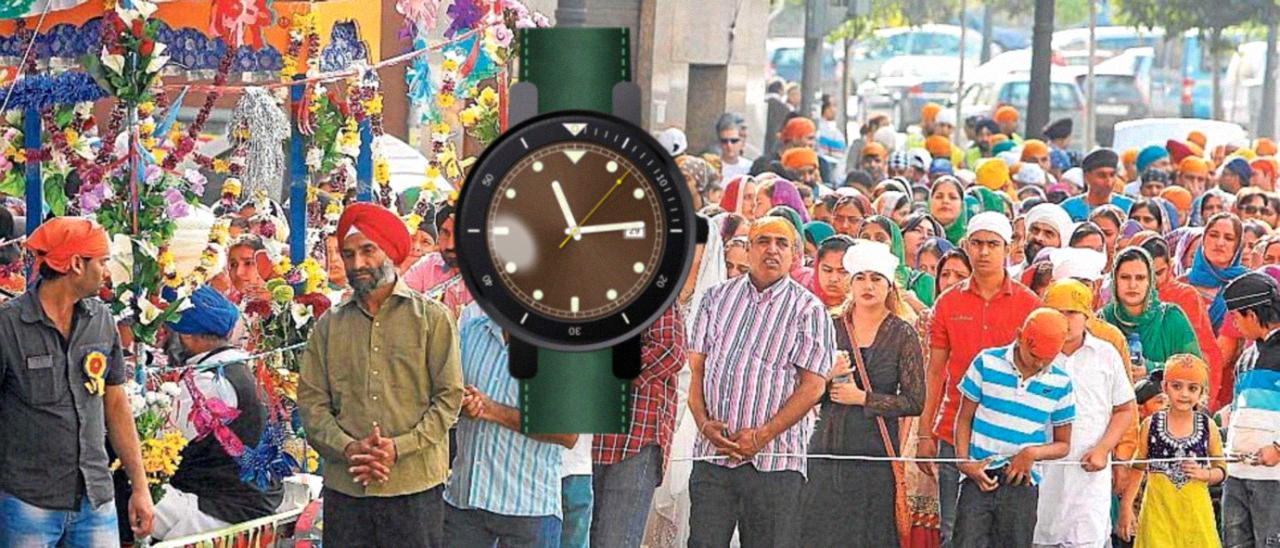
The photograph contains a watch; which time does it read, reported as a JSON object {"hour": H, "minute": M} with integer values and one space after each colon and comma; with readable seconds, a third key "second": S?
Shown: {"hour": 11, "minute": 14, "second": 7}
